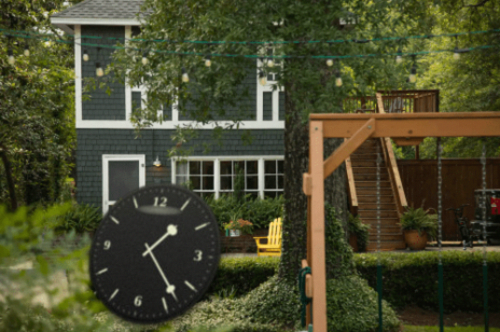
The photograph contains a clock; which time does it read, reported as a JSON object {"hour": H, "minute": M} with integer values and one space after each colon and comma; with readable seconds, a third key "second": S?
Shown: {"hour": 1, "minute": 23}
